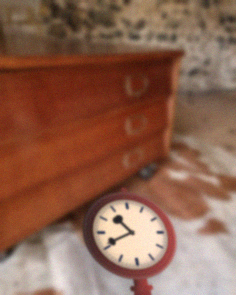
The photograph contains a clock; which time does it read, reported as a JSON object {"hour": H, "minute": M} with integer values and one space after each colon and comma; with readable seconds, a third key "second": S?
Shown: {"hour": 10, "minute": 41}
